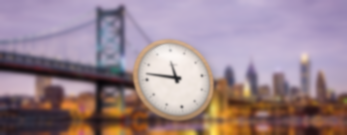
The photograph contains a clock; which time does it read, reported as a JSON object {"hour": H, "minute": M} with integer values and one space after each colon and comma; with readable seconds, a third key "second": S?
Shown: {"hour": 11, "minute": 47}
